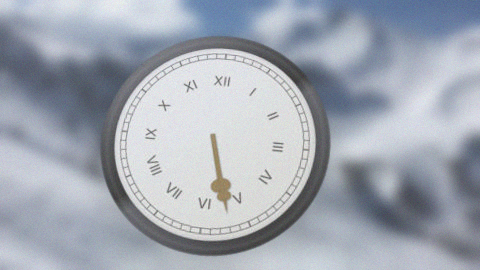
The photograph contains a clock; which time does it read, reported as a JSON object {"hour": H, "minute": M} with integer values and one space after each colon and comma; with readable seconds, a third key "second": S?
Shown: {"hour": 5, "minute": 27}
